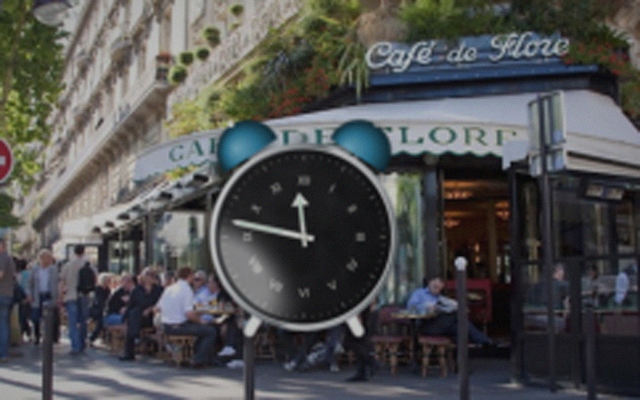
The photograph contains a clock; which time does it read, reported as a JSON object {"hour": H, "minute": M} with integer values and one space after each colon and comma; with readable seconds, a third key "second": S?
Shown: {"hour": 11, "minute": 47}
